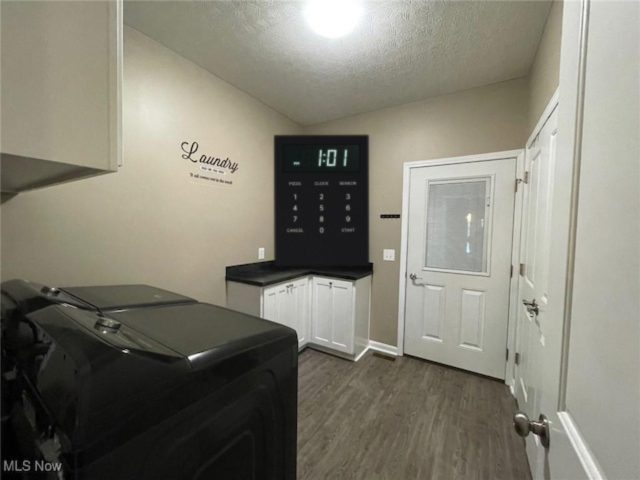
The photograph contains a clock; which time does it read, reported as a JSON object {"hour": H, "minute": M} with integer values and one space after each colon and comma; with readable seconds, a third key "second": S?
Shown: {"hour": 1, "minute": 1}
